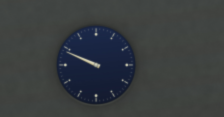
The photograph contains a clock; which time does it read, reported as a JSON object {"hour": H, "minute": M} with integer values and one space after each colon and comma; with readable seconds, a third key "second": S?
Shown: {"hour": 9, "minute": 49}
